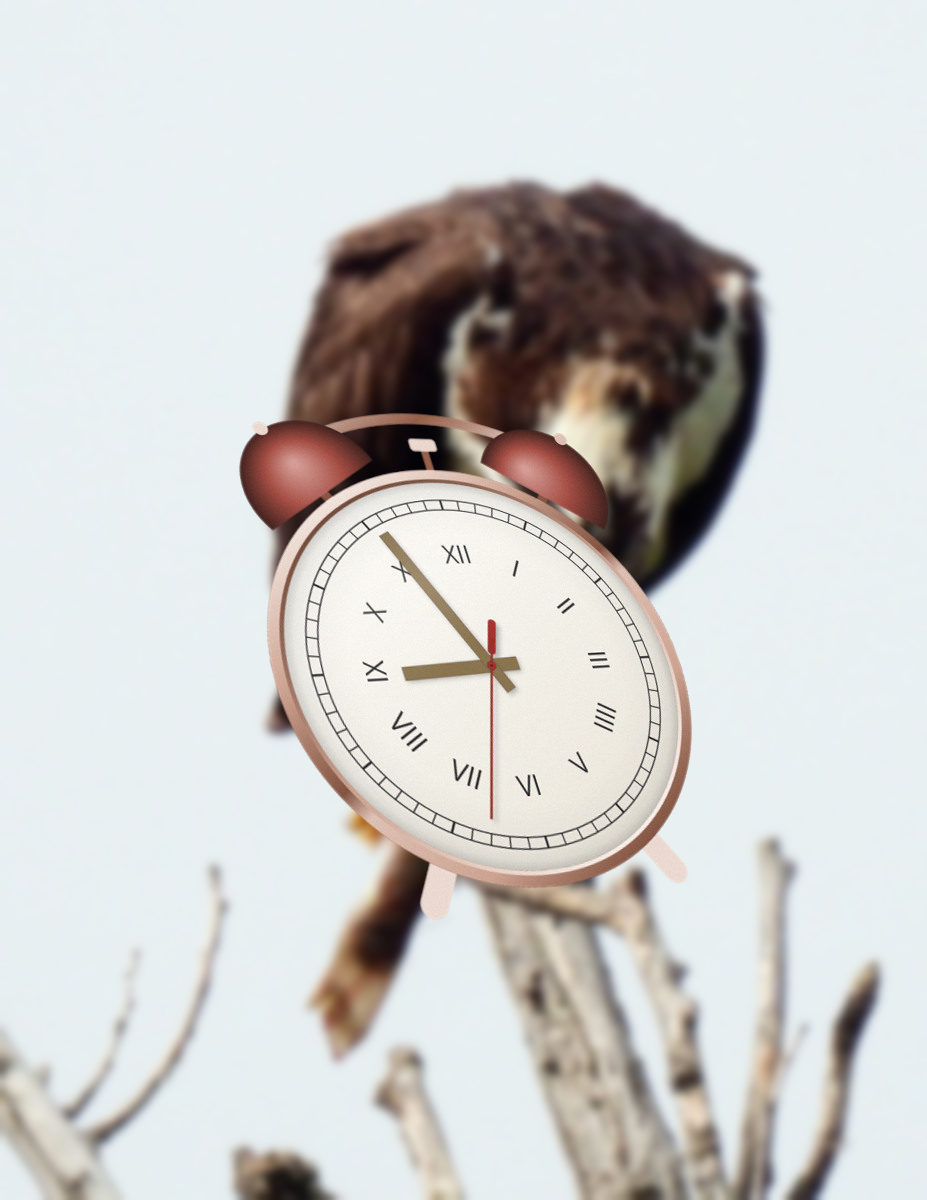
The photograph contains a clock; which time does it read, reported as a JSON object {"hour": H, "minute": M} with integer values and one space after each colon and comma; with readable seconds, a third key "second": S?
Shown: {"hour": 8, "minute": 55, "second": 33}
